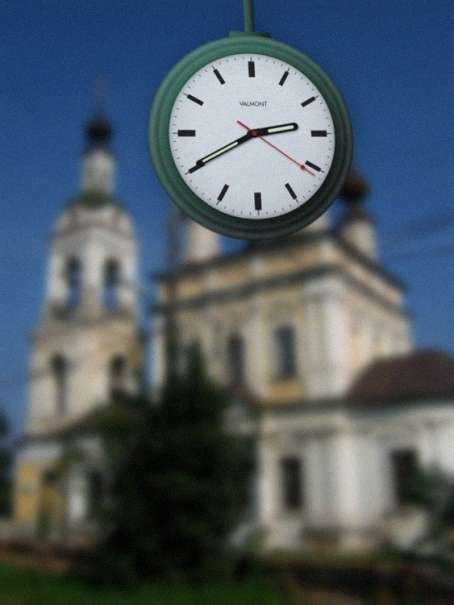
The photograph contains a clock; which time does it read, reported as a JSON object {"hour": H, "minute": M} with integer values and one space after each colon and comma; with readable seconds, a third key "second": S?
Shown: {"hour": 2, "minute": 40, "second": 21}
